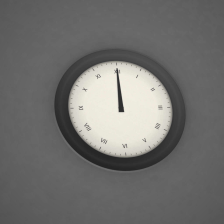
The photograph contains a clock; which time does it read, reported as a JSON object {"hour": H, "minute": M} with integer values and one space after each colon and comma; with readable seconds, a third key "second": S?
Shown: {"hour": 12, "minute": 0}
